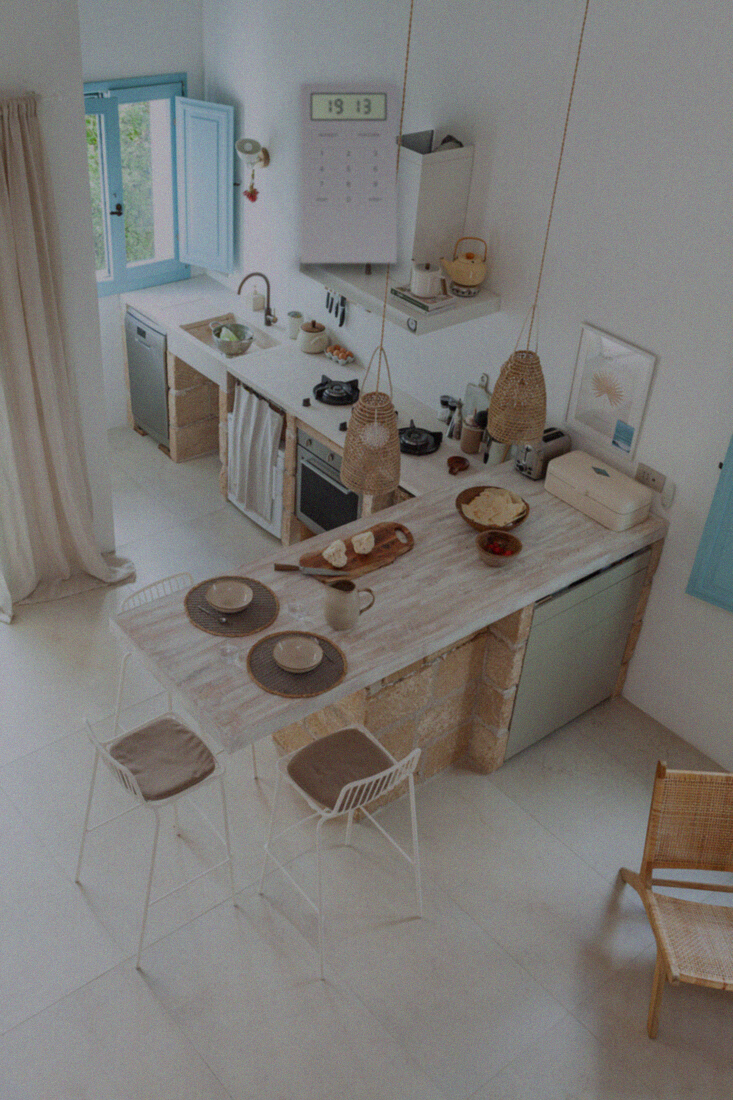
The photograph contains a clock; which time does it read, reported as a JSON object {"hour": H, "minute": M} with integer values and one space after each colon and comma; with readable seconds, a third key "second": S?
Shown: {"hour": 19, "minute": 13}
